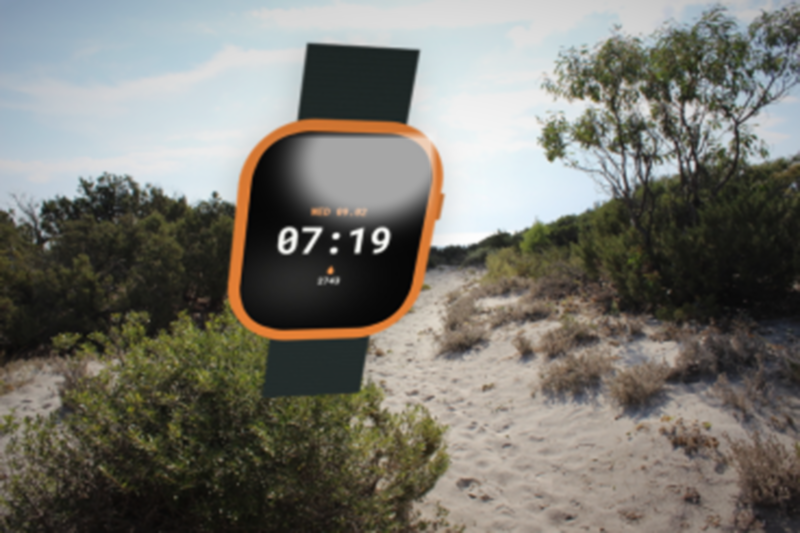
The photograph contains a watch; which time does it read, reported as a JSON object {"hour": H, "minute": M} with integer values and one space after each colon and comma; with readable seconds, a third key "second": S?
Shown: {"hour": 7, "minute": 19}
